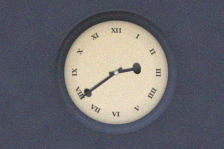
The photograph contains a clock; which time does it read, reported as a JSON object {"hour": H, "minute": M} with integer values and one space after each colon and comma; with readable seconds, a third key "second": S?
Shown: {"hour": 2, "minute": 39}
